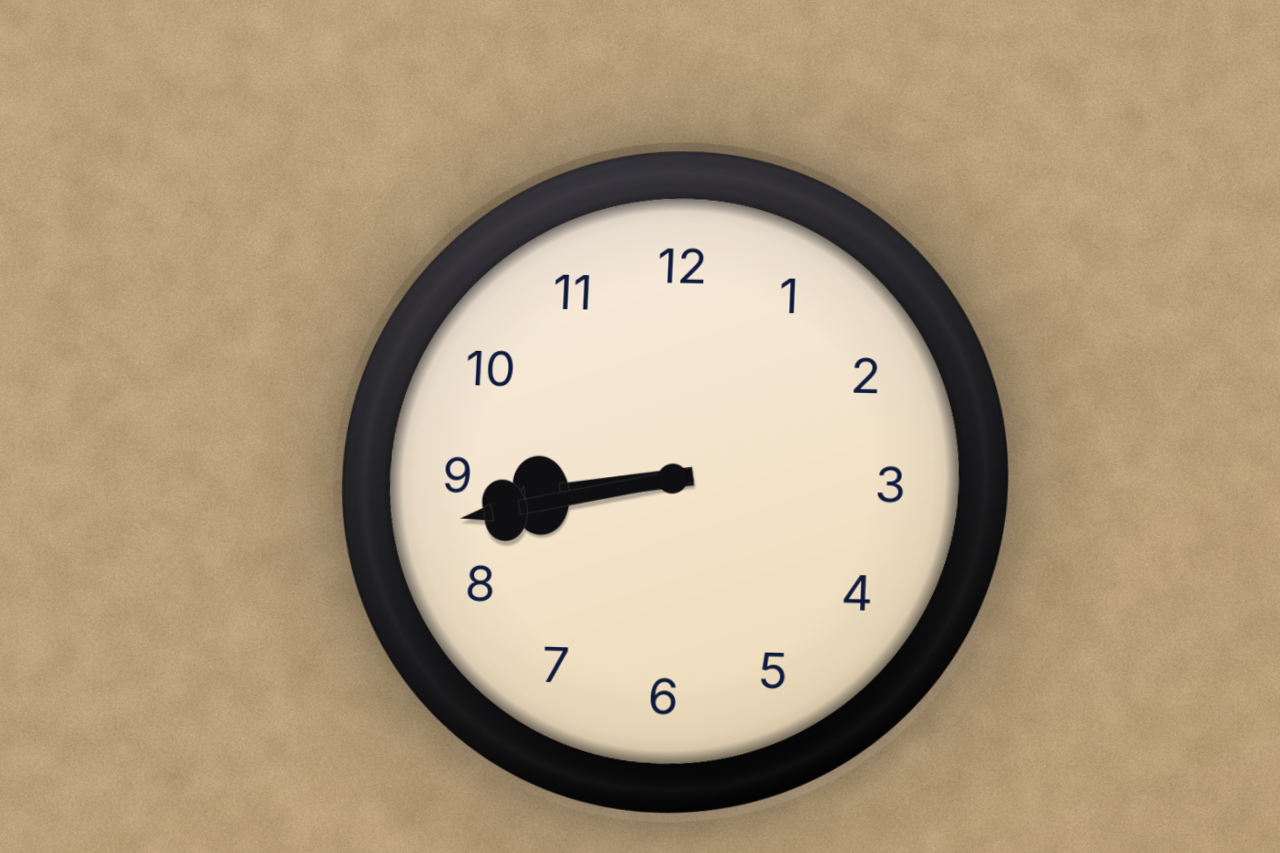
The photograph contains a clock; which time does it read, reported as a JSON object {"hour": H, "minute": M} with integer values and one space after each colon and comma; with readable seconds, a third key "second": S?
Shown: {"hour": 8, "minute": 43}
